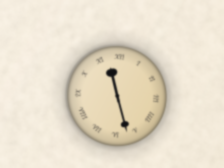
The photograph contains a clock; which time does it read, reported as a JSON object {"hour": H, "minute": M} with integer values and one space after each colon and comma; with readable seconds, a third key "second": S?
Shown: {"hour": 11, "minute": 27}
